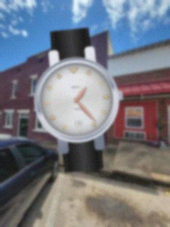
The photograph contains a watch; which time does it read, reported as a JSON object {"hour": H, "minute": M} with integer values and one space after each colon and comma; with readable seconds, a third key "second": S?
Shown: {"hour": 1, "minute": 24}
